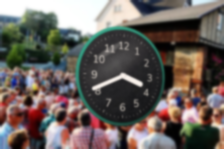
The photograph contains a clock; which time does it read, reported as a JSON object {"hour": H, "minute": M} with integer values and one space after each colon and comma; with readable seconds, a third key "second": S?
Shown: {"hour": 3, "minute": 41}
